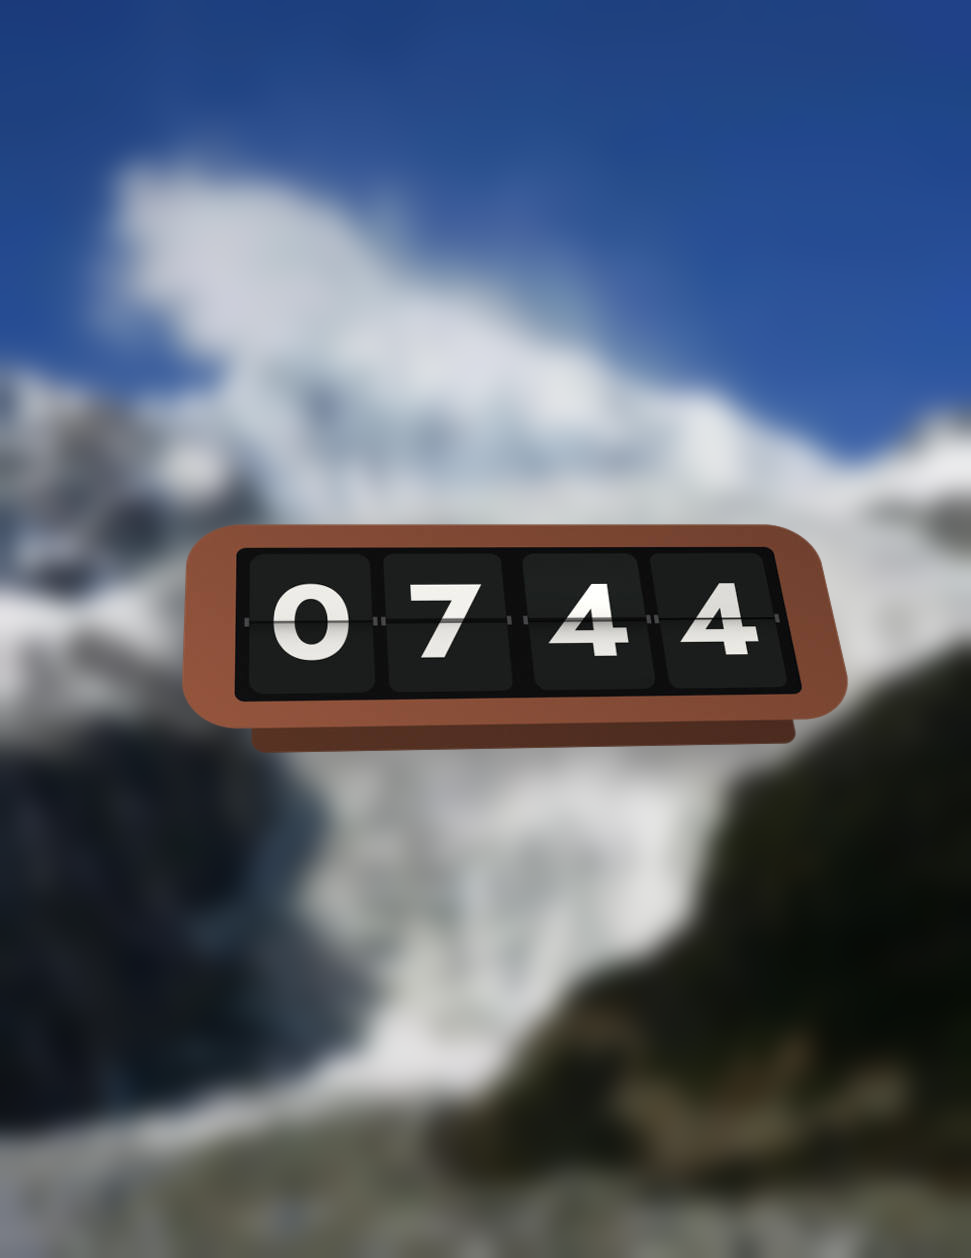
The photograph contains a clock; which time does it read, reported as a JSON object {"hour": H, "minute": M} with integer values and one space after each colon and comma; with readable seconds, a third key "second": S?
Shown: {"hour": 7, "minute": 44}
